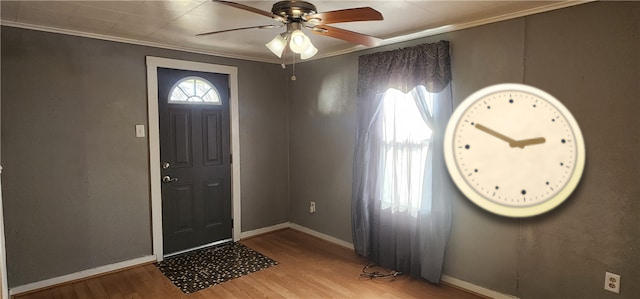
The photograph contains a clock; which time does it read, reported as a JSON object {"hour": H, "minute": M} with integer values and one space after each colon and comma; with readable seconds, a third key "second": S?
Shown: {"hour": 2, "minute": 50}
